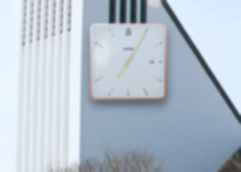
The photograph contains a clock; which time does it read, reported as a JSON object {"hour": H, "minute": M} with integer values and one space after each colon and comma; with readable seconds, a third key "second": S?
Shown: {"hour": 7, "minute": 5}
